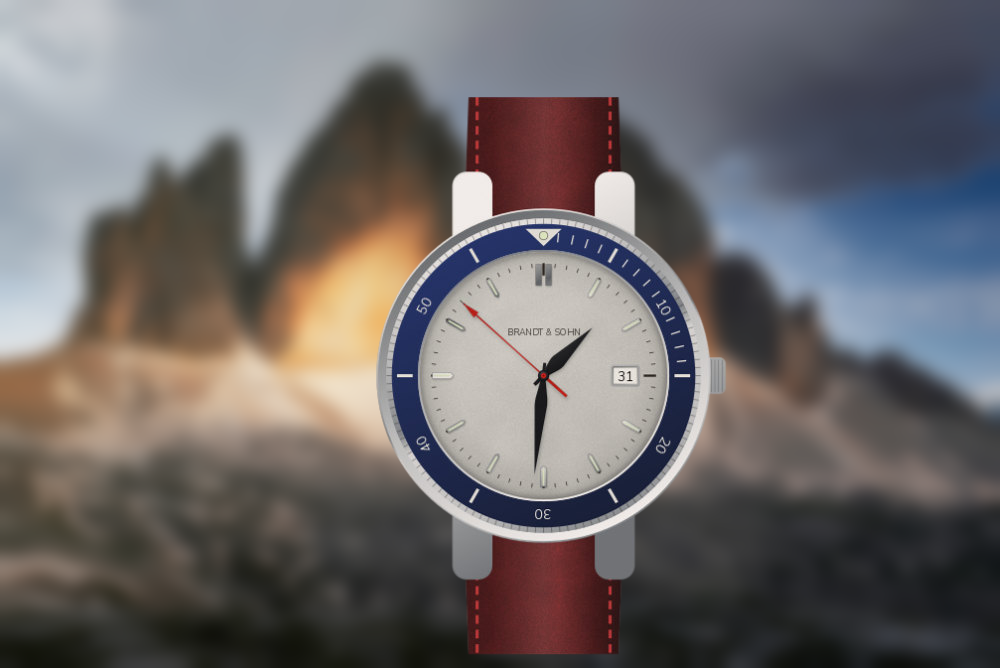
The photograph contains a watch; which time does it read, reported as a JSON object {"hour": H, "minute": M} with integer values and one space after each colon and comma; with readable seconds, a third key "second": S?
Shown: {"hour": 1, "minute": 30, "second": 52}
